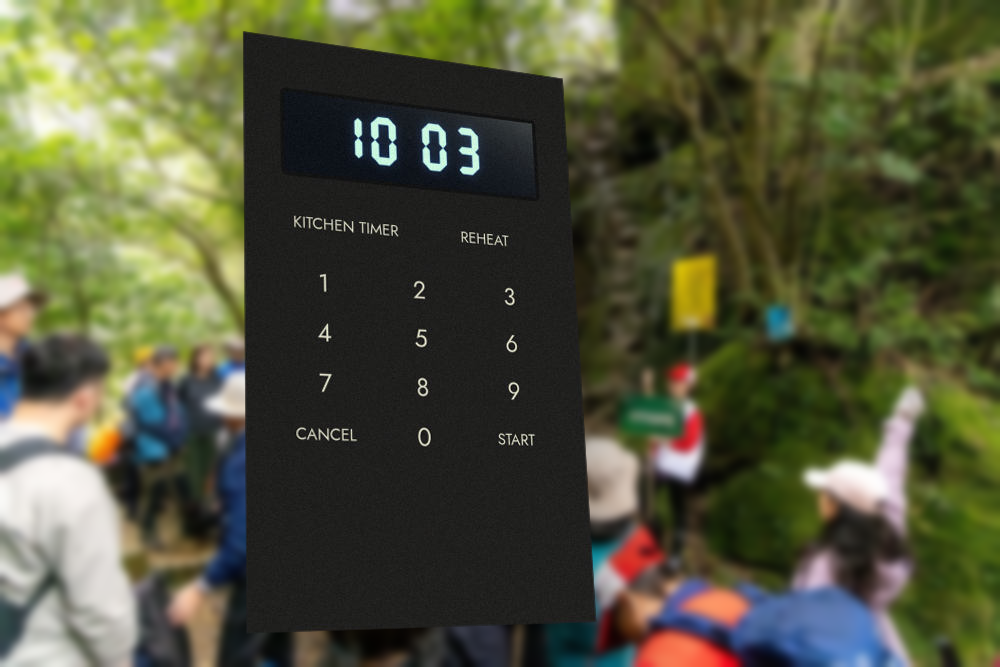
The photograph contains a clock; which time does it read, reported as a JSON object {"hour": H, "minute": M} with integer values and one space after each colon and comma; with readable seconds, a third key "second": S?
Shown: {"hour": 10, "minute": 3}
